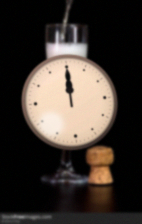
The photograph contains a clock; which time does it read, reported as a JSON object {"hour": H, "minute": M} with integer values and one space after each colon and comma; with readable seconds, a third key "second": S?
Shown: {"hour": 12, "minute": 0}
